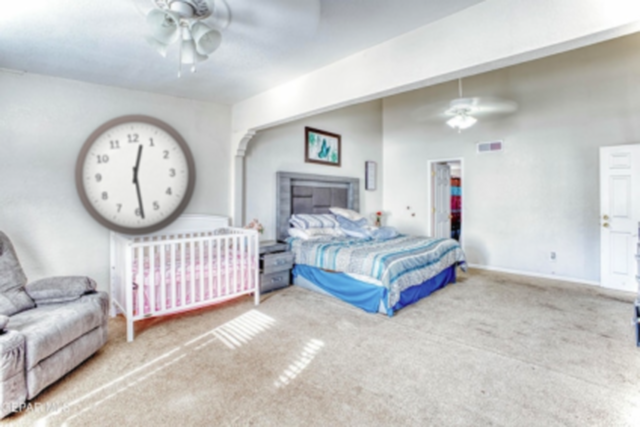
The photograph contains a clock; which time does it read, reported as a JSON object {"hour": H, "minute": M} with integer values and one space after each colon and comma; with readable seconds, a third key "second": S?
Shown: {"hour": 12, "minute": 29}
